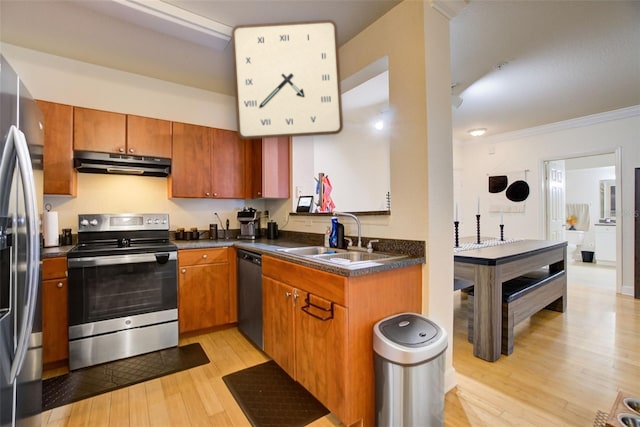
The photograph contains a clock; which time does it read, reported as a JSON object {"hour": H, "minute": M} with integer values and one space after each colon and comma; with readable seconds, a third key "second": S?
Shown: {"hour": 4, "minute": 38}
